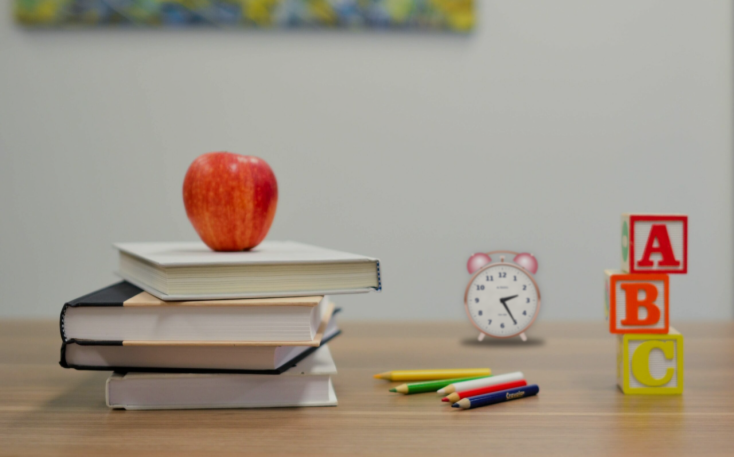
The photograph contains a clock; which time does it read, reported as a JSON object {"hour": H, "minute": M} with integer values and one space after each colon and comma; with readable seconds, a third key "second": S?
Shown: {"hour": 2, "minute": 25}
